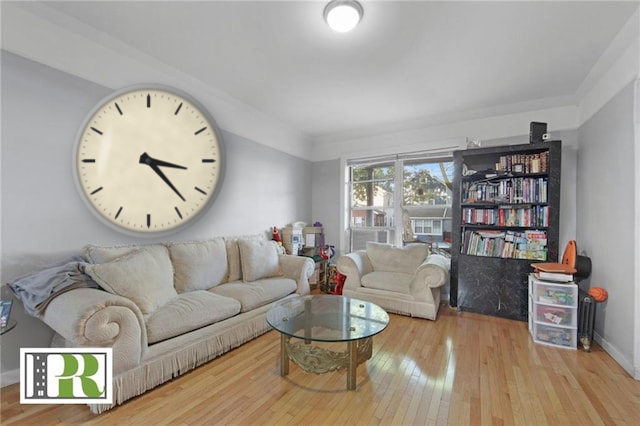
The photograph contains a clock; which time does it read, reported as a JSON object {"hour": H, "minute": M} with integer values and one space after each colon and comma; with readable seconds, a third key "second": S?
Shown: {"hour": 3, "minute": 23}
